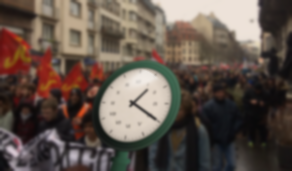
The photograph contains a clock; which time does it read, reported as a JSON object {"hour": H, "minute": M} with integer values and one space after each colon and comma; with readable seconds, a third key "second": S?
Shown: {"hour": 1, "minute": 20}
